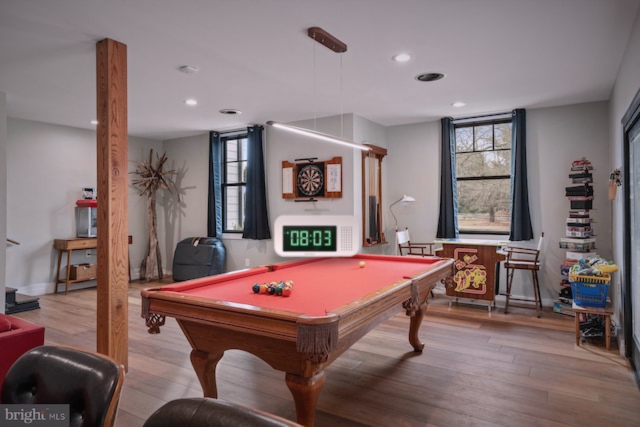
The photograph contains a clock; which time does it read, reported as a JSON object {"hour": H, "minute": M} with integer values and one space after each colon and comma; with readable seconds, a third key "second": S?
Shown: {"hour": 8, "minute": 3}
